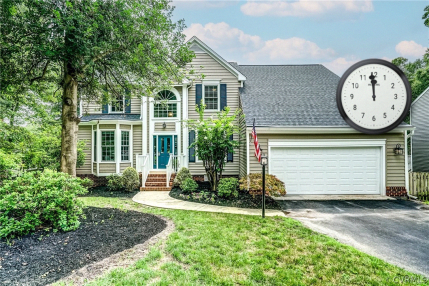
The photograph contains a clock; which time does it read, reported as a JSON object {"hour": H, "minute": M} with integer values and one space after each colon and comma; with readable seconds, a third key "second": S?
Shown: {"hour": 11, "minute": 59}
